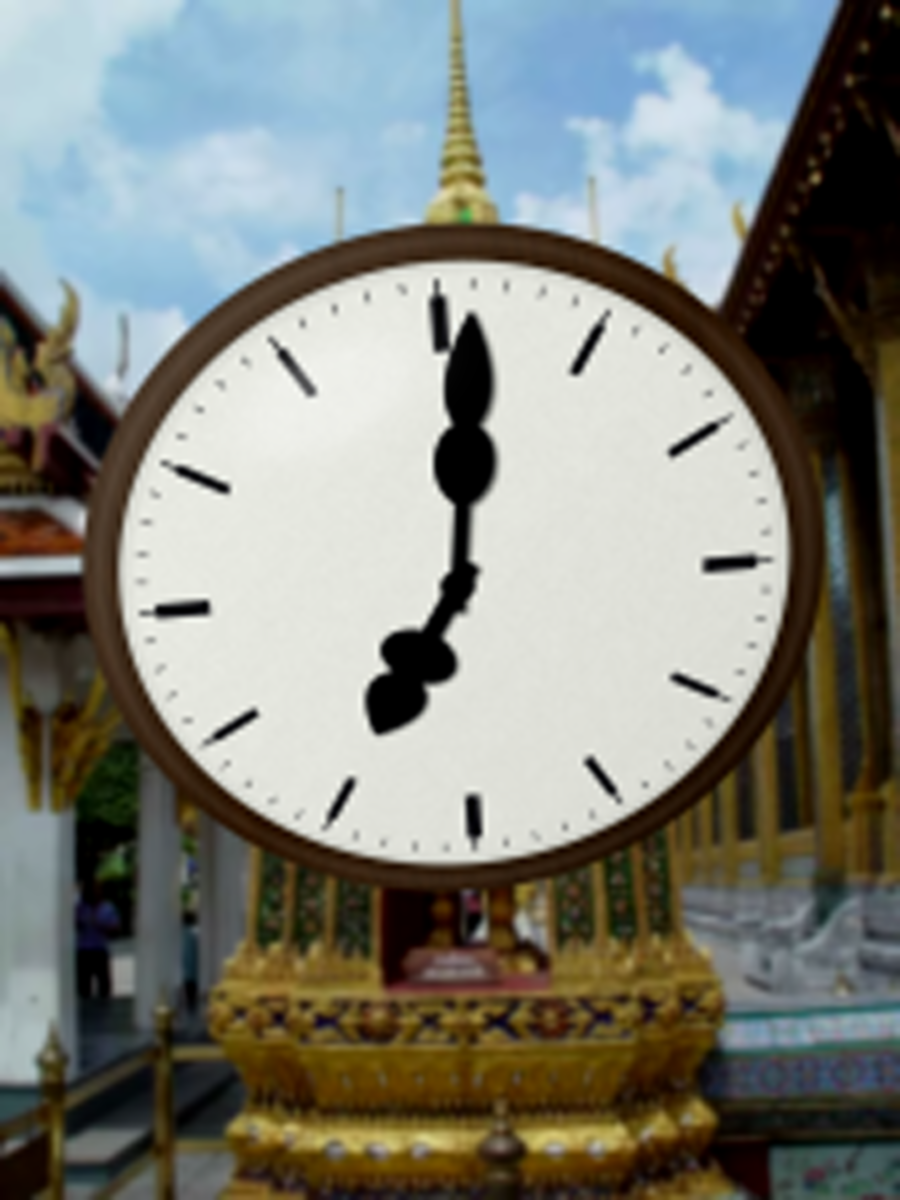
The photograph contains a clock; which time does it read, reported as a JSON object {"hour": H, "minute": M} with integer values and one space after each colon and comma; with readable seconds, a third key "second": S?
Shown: {"hour": 7, "minute": 1}
